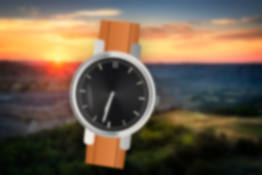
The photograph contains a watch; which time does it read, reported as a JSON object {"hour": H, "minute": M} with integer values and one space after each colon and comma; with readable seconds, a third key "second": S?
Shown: {"hour": 6, "minute": 32}
